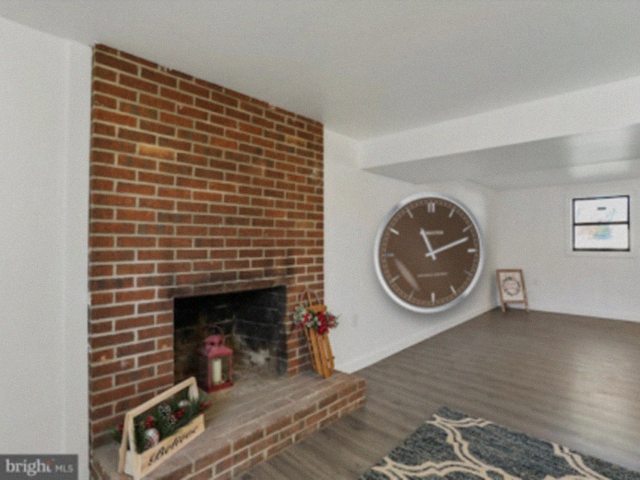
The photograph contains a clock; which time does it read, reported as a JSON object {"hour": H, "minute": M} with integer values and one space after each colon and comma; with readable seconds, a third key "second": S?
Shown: {"hour": 11, "minute": 12}
